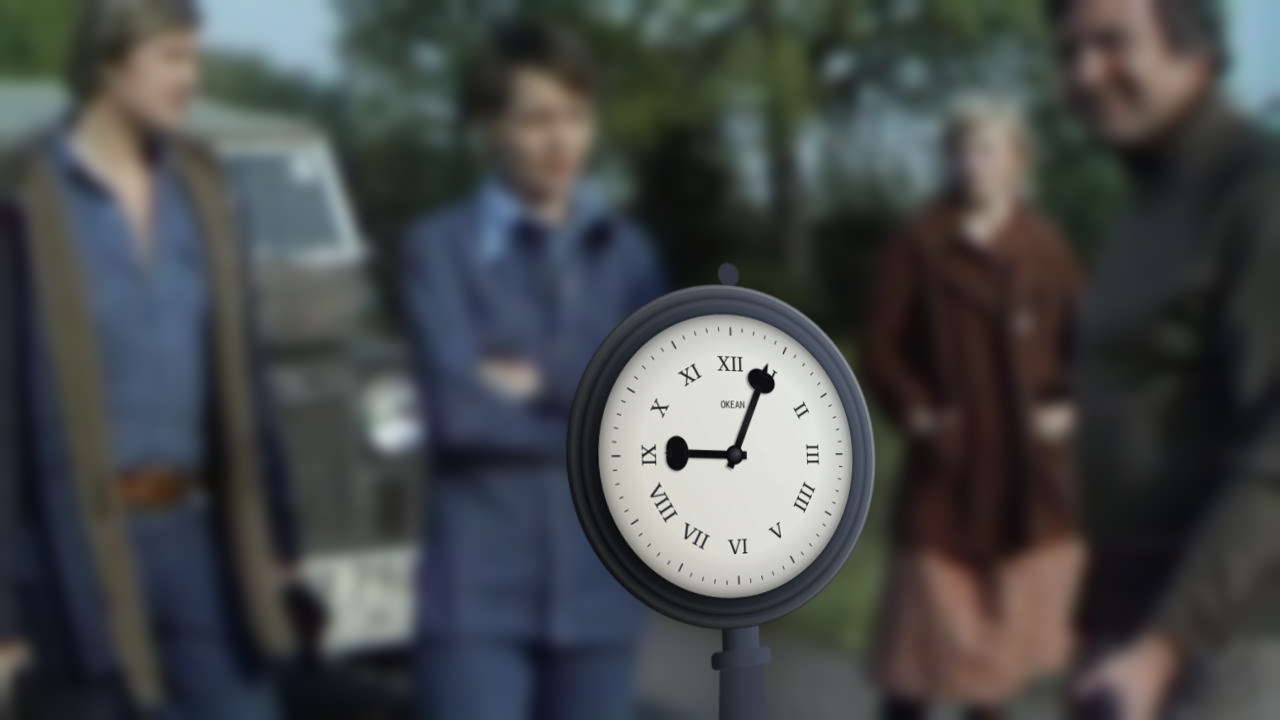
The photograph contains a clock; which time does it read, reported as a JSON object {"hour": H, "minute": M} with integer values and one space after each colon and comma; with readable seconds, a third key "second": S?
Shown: {"hour": 9, "minute": 4}
